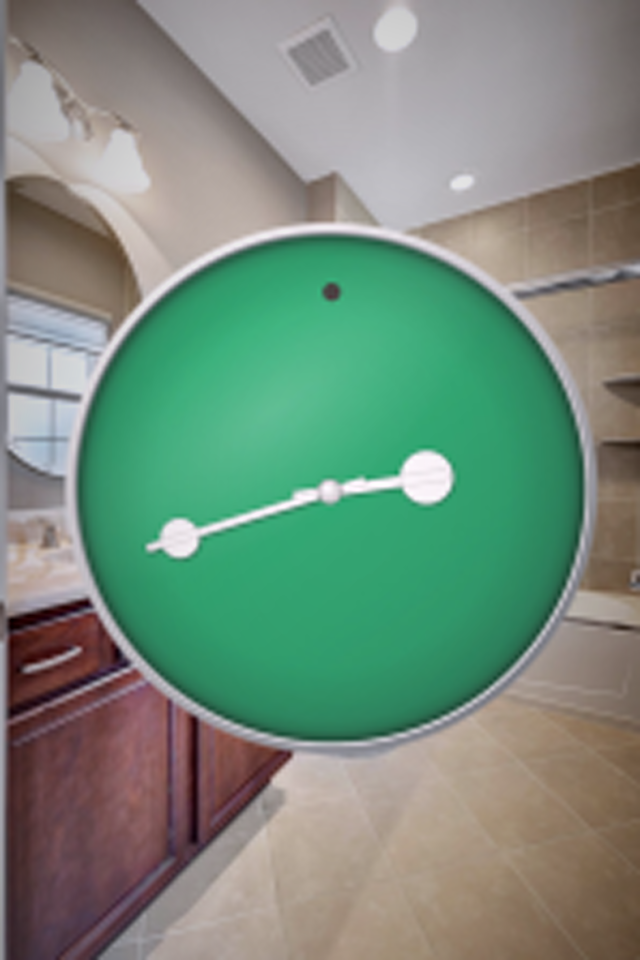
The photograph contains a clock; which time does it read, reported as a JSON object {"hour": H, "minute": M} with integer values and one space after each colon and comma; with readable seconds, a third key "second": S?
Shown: {"hour": 2, "minute": 42}
